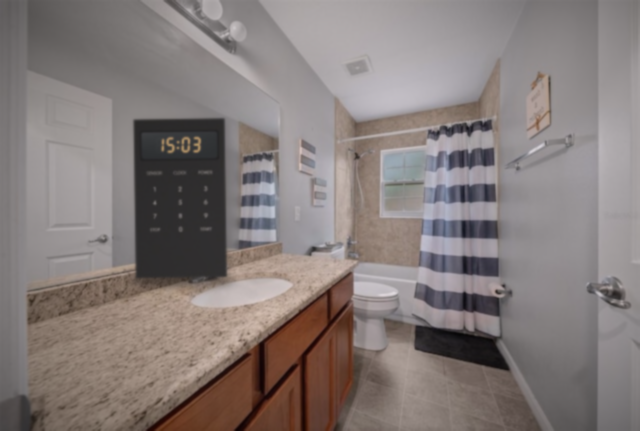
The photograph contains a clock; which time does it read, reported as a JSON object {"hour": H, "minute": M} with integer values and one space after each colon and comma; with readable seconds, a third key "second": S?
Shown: {"hour": 15, "minute": 3}
